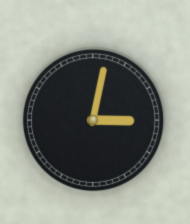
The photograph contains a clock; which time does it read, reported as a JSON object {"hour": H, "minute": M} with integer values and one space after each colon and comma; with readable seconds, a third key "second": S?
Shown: {"hour": 3, "minute": 2}
